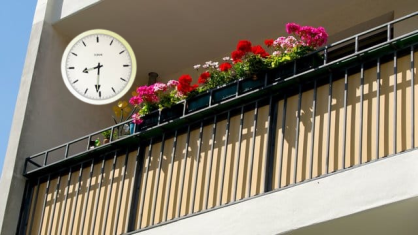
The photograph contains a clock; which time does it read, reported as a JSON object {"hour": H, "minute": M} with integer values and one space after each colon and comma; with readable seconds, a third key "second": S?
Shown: {"hour": 8, "minute": 31}
